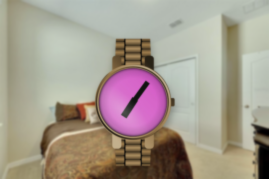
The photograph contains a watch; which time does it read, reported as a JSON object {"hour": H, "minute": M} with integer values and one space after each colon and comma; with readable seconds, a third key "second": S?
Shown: {"hour": 7, "minute": 6}
